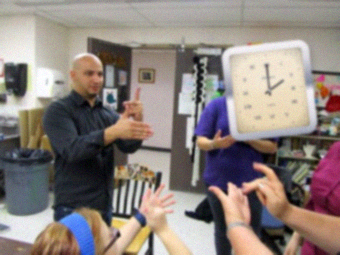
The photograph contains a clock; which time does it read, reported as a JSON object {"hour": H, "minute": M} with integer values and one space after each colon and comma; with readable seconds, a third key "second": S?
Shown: {"hour": 2, "minute": 0}
